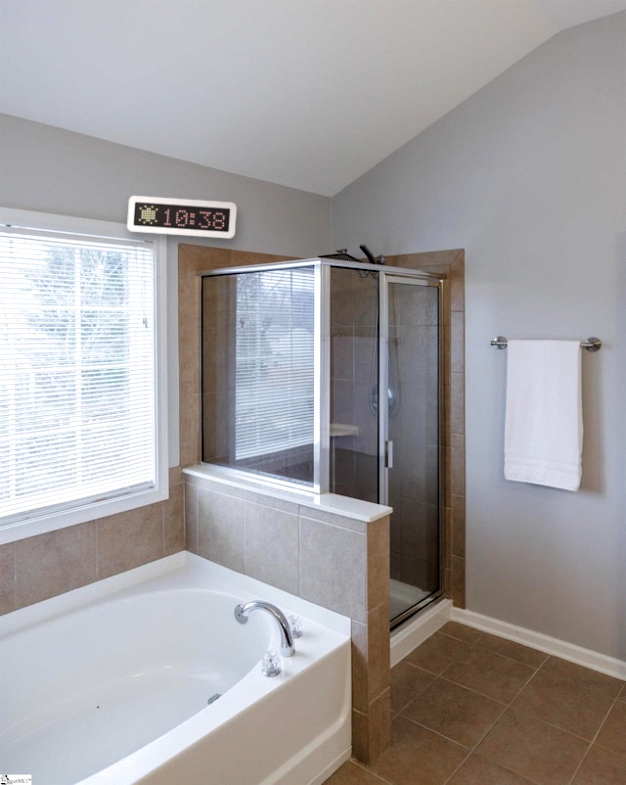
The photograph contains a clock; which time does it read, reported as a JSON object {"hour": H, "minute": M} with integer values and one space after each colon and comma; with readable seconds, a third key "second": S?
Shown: {"hour": 10, "minute": 38}
